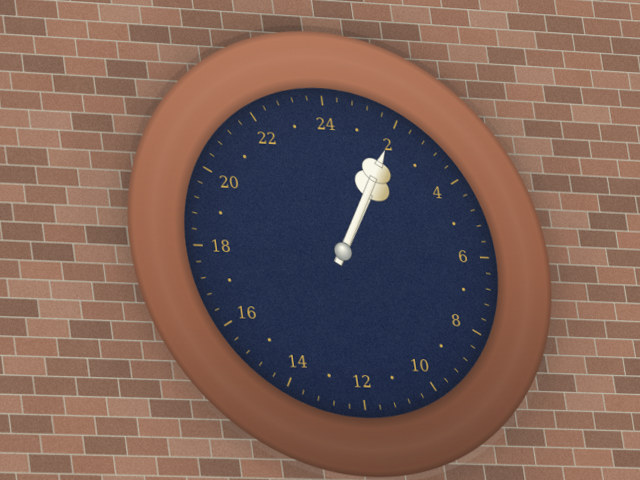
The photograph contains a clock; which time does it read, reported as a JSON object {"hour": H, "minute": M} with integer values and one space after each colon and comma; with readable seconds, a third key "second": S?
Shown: {"hour": 2, "minute": 5}
